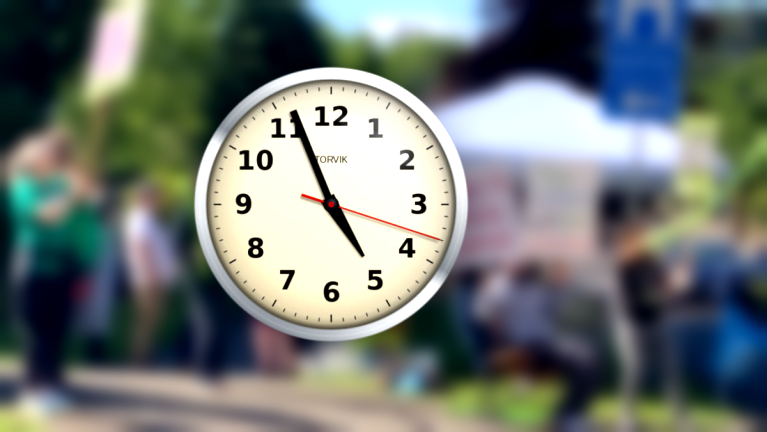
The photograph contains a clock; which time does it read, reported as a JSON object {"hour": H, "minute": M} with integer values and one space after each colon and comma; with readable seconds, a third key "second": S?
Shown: {"hour": 4, "minute": 56, "second": 18}
